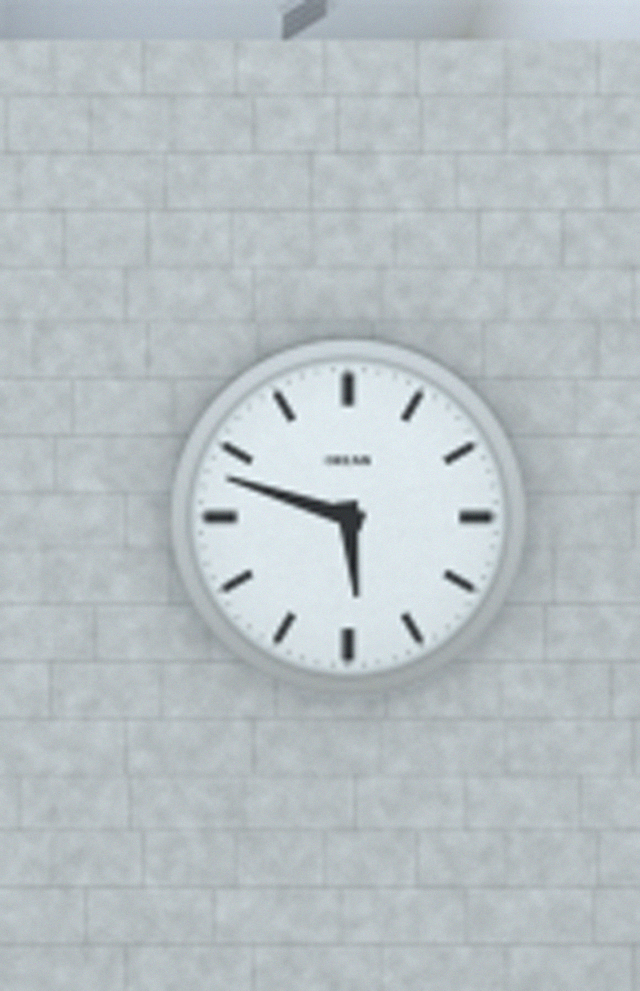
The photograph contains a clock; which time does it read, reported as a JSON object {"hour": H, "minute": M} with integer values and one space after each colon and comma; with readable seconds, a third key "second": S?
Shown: {"hour": 5, "minute": 48}
